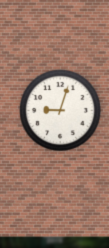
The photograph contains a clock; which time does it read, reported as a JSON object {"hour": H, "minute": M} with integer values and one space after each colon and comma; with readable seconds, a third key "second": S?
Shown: {"hour": 9, "minute": 3}
